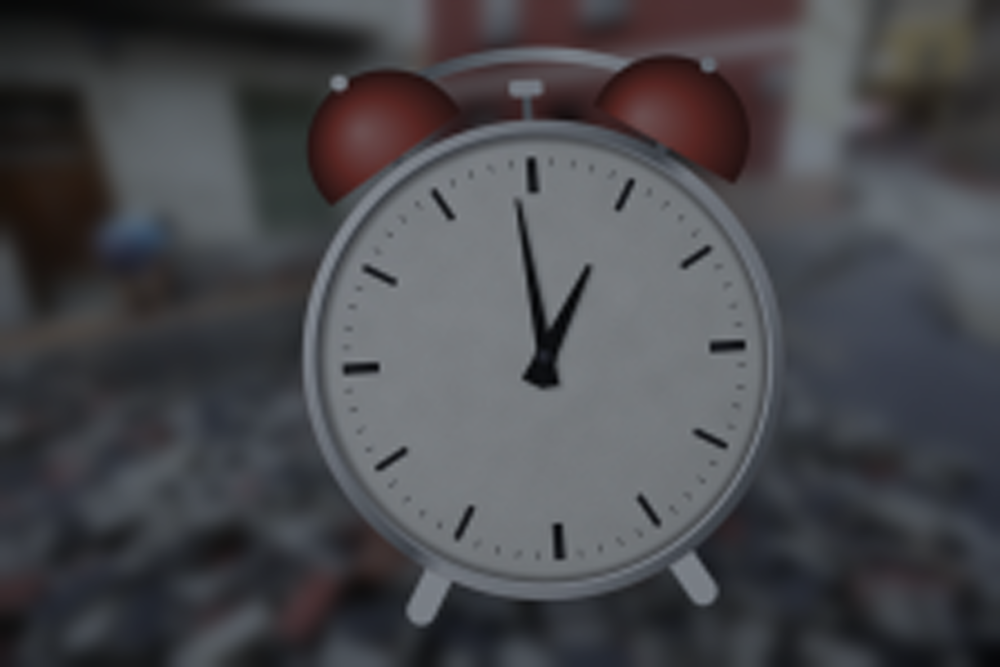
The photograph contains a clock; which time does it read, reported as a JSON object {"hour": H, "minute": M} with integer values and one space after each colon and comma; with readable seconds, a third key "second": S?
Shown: {"hour": 12, "minute": 59}
